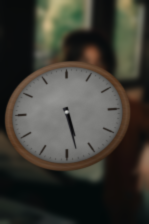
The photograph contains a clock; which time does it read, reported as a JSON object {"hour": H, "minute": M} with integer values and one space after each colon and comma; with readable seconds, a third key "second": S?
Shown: {"hour": 5, "minute": 28}
